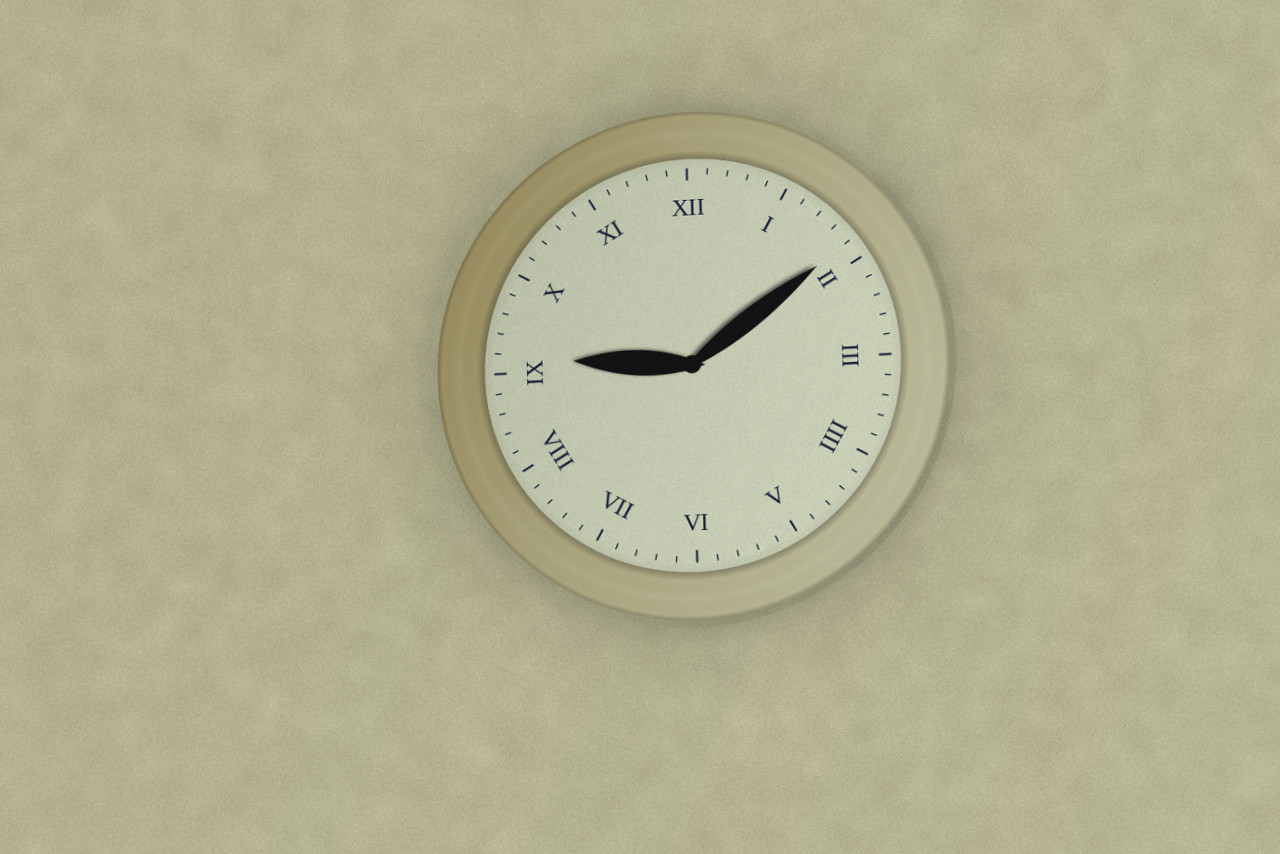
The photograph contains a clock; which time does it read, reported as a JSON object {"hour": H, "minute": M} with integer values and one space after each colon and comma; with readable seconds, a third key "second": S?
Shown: {"hour": 9, "minute": 9}
